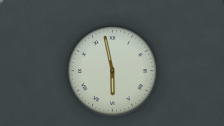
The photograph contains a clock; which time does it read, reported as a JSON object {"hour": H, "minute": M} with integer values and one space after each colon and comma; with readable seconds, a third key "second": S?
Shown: {"hour": 5, "minute": 58}
